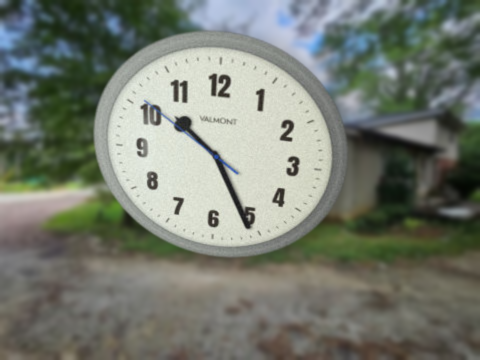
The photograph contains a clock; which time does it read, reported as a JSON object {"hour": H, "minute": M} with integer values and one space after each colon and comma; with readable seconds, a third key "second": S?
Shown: {"hour": 10, "minute": 25, "second": 51}
